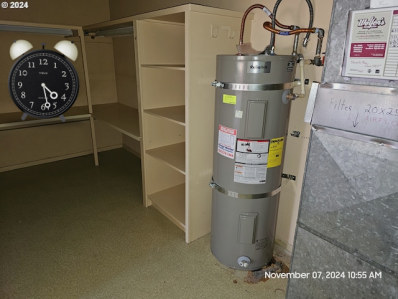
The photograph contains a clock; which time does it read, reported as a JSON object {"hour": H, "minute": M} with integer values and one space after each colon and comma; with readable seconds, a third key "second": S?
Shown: {"hour": 4, "minute": 28}
